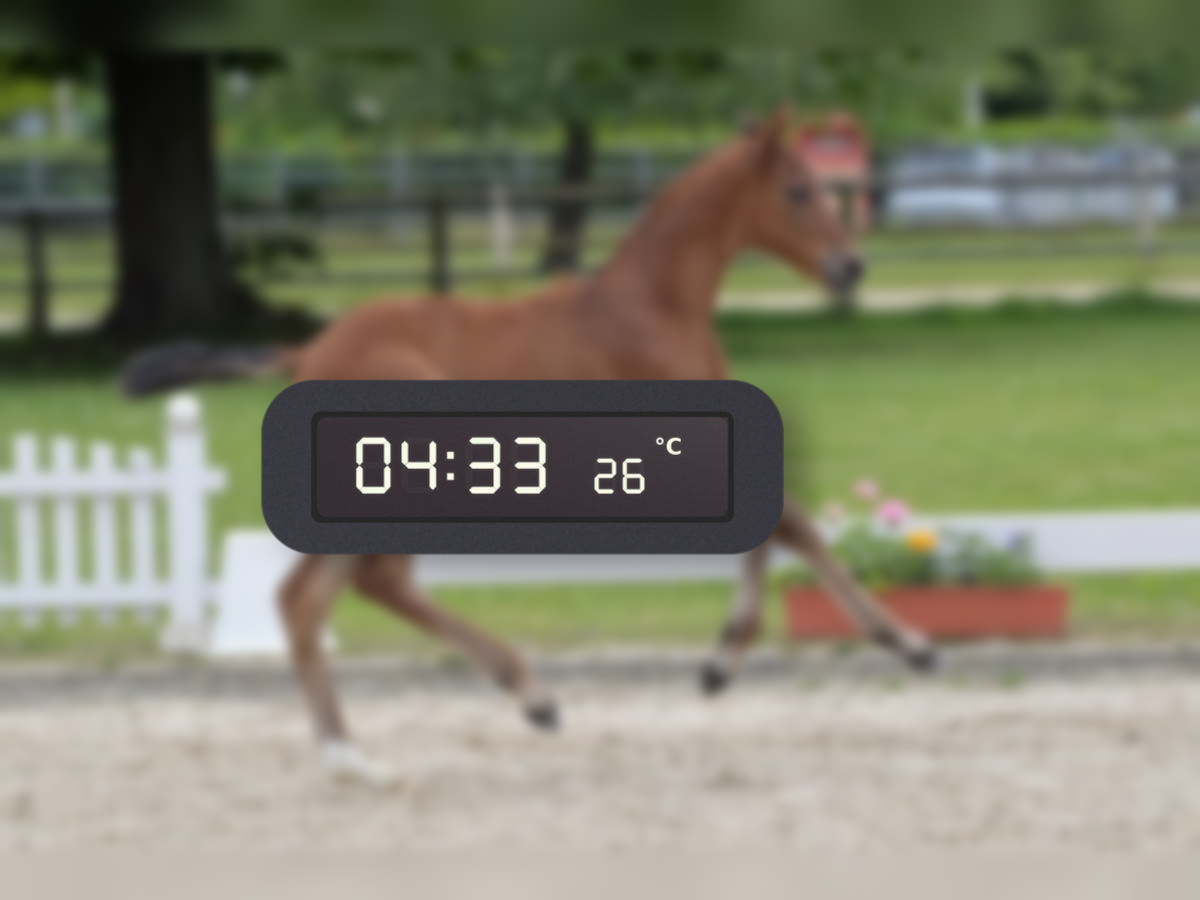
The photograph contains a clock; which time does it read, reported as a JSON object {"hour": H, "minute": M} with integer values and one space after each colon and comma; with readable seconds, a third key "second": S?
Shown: {"hour": 4, "minute": 33}
